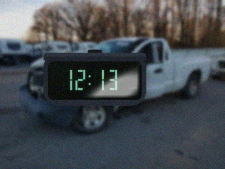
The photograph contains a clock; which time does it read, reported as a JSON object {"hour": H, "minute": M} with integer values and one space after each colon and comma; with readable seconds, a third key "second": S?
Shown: {"hour": 12, "minute": 13}
